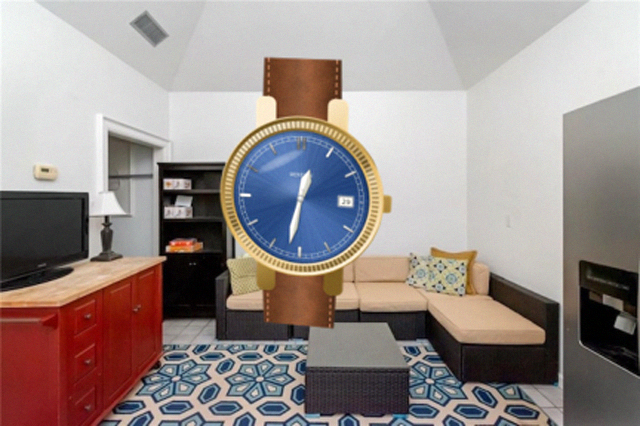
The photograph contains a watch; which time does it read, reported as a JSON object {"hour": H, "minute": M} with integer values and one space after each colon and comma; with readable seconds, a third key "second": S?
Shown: {"hour": 12, "minute": 32}
